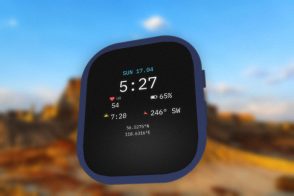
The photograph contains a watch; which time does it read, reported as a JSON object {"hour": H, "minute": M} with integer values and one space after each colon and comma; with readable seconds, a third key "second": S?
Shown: {"hour": 5, "minute": 27}
